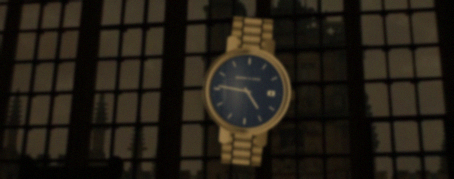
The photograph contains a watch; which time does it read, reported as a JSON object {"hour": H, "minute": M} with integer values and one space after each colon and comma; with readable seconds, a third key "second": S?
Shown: {"hour": 4, "minute": 46}
